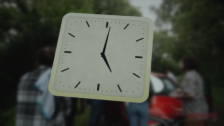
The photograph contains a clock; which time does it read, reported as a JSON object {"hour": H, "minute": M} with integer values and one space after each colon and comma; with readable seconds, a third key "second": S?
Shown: {"hour": 5, "minute": 1}
